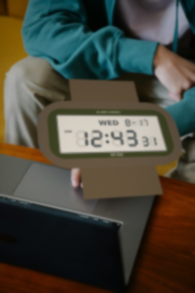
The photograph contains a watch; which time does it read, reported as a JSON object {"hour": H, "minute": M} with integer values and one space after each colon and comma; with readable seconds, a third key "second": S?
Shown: {"hour": 12, "minute": 43, "second": 31}
